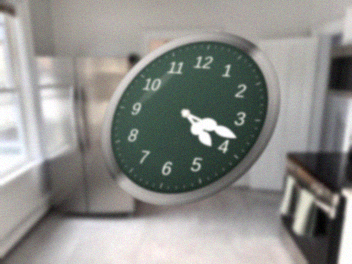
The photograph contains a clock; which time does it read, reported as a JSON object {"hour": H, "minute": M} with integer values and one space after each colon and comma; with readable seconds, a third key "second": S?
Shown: {"hour": 4, "minute": 18}
